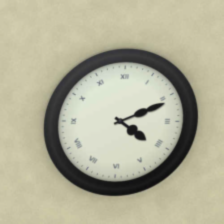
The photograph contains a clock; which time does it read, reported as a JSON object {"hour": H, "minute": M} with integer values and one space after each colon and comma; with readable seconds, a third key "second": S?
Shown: {"hour": 4, "minute": 11}
